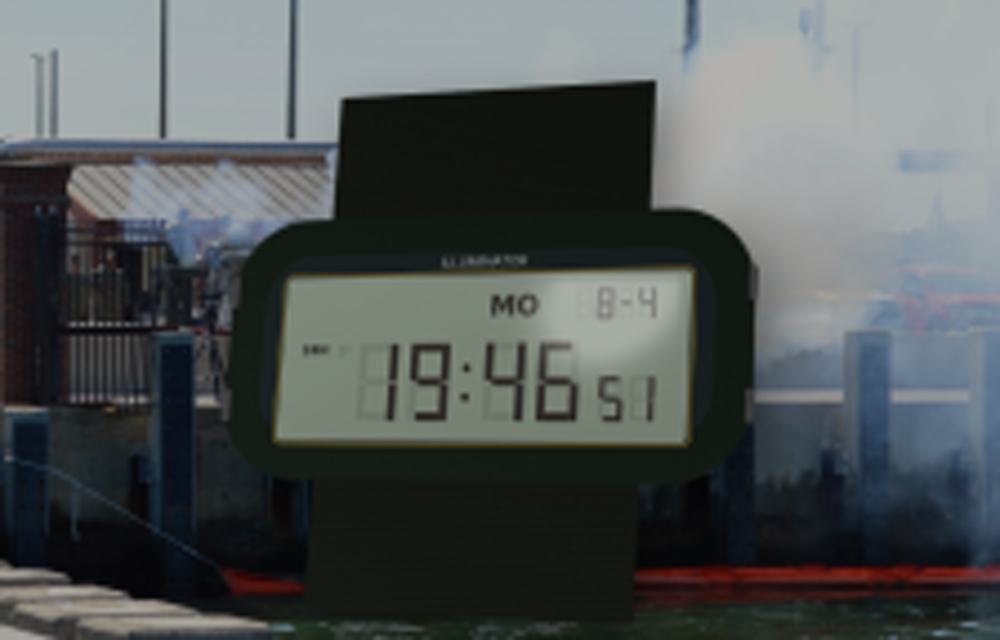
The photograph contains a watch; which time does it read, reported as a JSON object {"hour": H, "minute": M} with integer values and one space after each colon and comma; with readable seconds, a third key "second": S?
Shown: {"hour": 19, "minute": 46, "second": 51}
